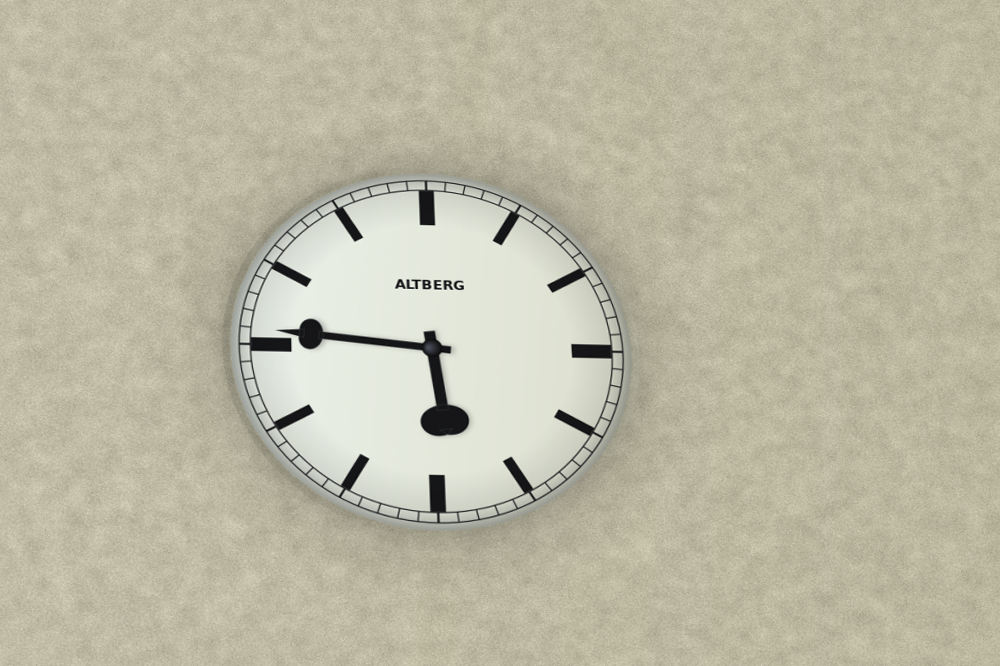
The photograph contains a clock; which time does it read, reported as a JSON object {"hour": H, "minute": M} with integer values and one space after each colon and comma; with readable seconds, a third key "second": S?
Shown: {"hour": 5, "minute": 46}
